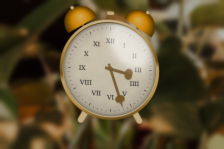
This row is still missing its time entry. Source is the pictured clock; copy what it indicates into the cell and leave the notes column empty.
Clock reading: 3:27
